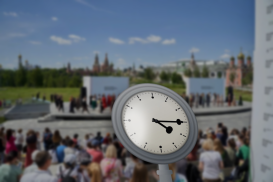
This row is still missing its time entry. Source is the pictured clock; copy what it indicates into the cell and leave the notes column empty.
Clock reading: 4:15
